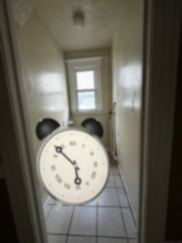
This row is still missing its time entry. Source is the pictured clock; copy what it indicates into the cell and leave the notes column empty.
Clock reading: 5:53
